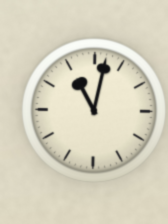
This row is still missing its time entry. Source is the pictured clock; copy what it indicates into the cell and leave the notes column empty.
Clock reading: 11:02
